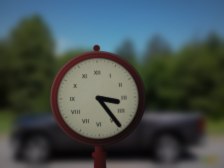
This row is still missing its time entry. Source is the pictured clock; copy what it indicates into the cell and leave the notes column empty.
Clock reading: 3:24
